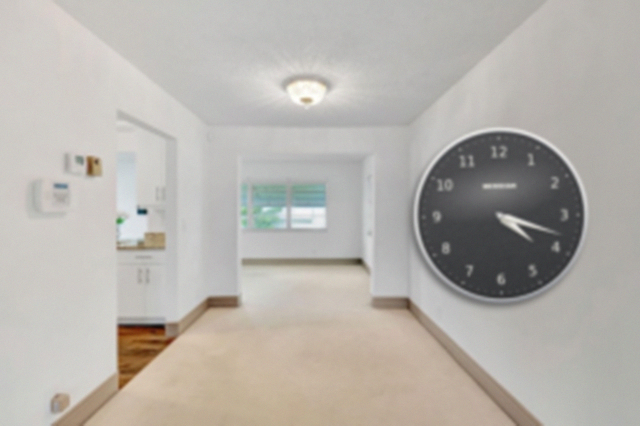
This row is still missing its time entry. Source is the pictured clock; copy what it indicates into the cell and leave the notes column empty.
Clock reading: 4:18
